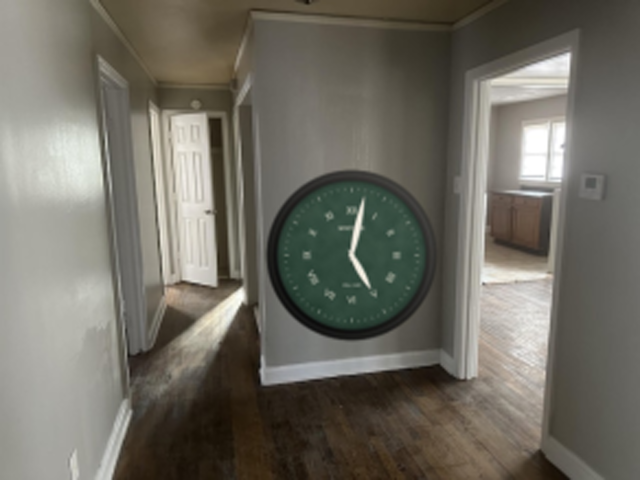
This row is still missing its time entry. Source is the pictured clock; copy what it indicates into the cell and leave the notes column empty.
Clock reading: 5:02
